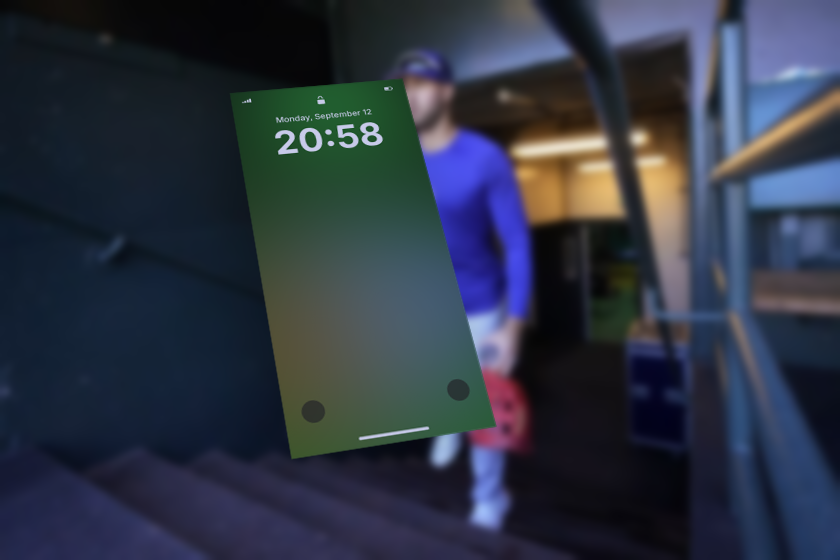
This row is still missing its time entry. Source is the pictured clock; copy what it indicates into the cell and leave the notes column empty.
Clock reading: 20:58
